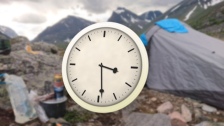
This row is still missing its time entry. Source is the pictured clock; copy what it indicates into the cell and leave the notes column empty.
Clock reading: 3:29
